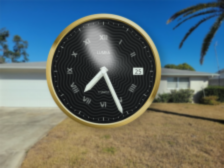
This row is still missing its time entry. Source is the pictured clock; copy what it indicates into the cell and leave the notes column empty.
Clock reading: 7:26
